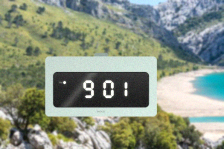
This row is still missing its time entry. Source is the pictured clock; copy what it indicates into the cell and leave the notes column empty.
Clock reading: 9:01
